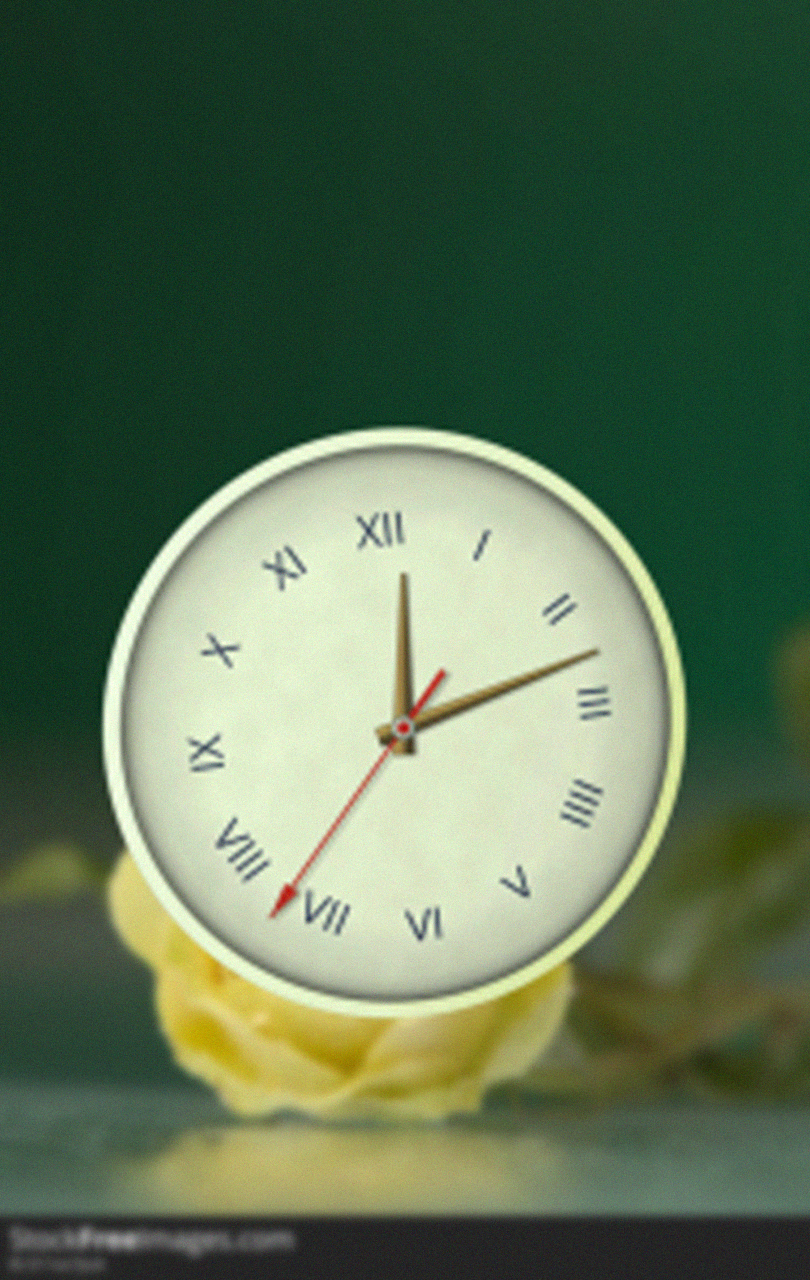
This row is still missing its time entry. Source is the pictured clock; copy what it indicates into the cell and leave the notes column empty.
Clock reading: 12:12:37
